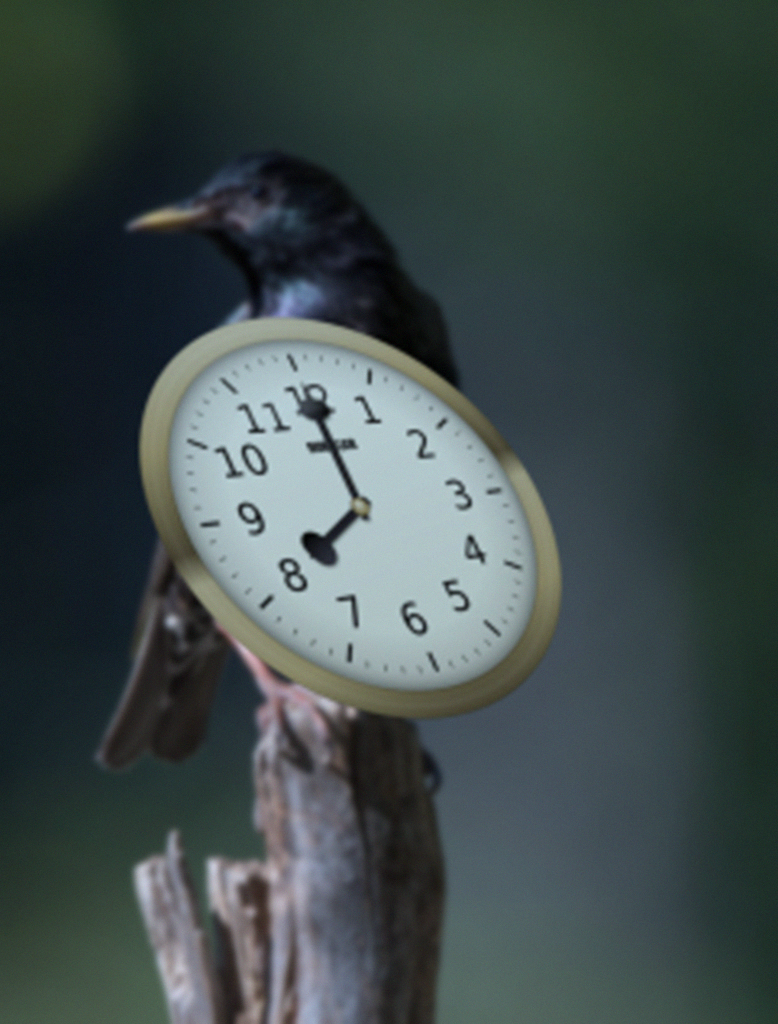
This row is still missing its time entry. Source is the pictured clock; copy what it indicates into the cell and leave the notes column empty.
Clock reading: 8:00
